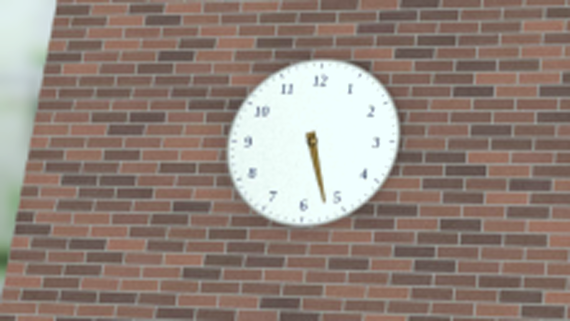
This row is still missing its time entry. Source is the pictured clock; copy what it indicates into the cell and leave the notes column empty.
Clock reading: 5:27
